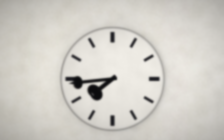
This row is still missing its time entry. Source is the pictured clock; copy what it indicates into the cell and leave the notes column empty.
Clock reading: 7:44
